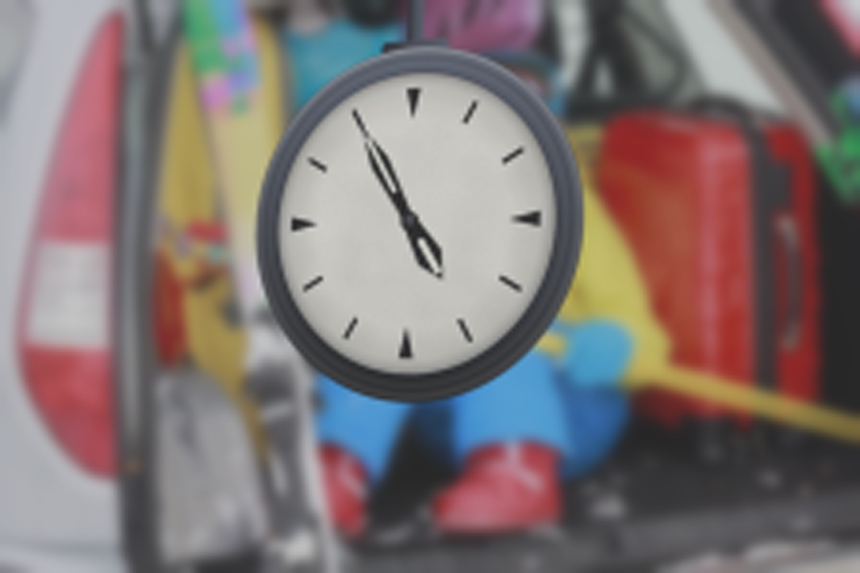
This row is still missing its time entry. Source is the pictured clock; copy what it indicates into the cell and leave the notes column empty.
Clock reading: 4:55
